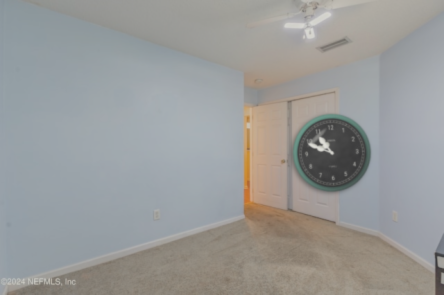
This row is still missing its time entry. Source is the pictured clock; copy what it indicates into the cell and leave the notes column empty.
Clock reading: 10:49
